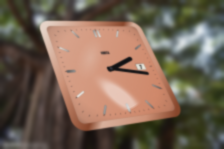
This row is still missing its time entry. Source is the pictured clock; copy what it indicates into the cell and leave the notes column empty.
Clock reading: 2:17
